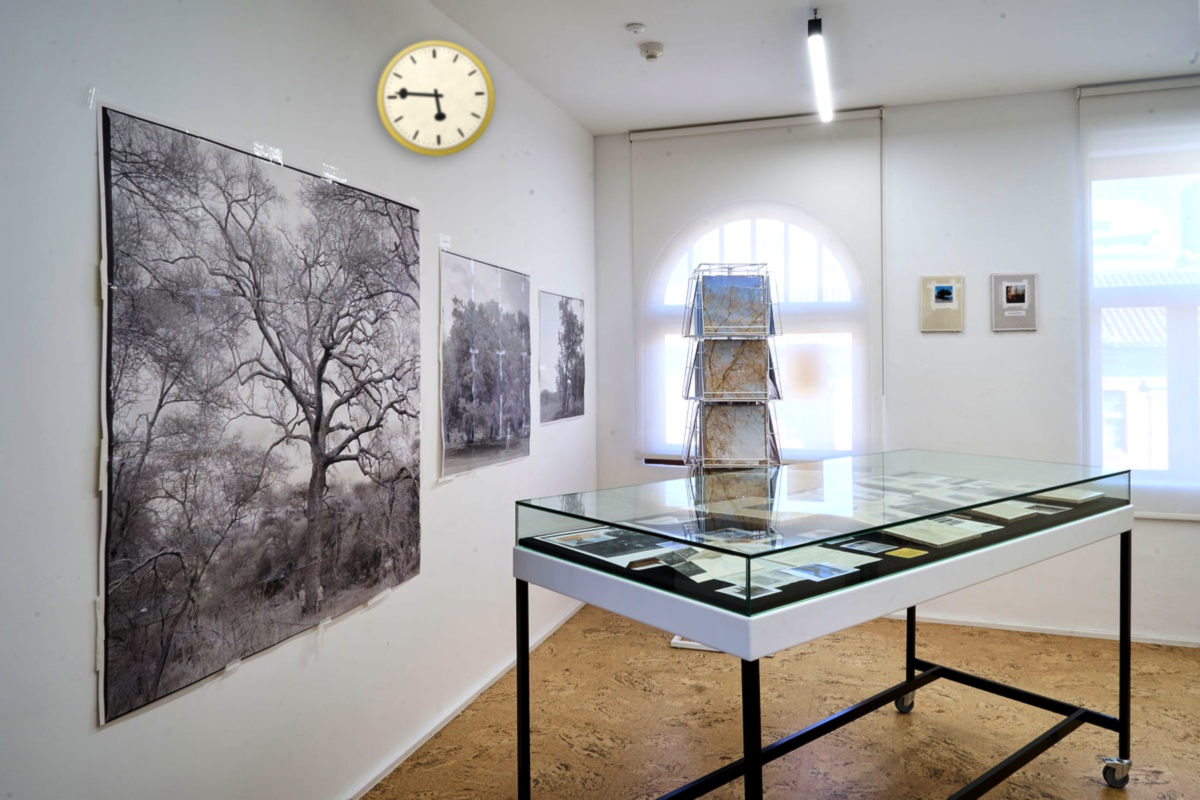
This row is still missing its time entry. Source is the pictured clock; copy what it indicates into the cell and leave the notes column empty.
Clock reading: 5:46
